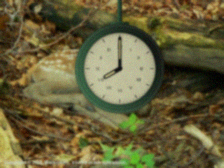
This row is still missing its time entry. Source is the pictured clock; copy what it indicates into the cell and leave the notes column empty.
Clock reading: 8:00
